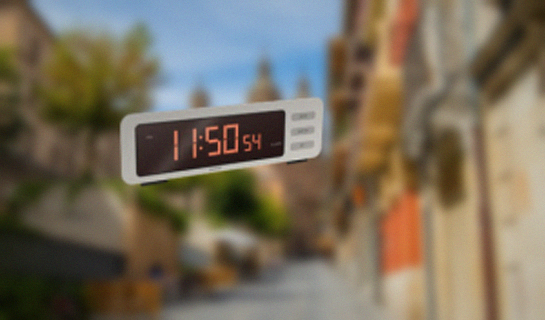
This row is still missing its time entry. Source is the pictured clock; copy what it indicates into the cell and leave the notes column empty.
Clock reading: 11:50:54
